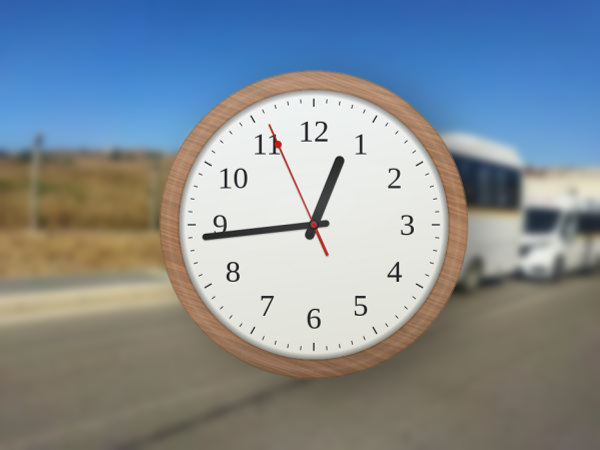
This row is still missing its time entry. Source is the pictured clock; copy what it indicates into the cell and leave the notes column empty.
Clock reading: 12:43:56
